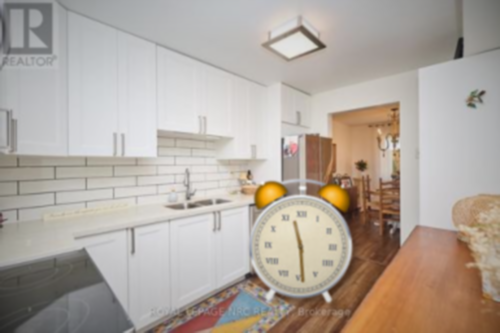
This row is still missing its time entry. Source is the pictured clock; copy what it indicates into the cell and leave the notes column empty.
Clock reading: 11:29
